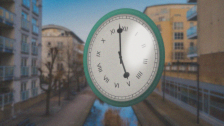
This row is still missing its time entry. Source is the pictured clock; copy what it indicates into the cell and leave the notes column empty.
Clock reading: 4:58
